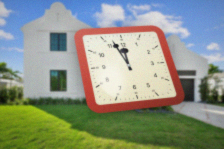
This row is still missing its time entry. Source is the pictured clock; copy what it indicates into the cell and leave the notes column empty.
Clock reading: 11:57
